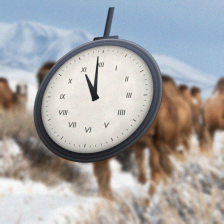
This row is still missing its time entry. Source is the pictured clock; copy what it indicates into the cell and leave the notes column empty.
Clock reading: 10:59
